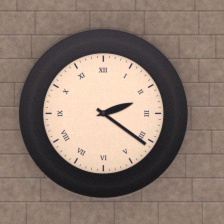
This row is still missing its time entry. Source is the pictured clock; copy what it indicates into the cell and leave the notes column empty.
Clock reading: 2:21
